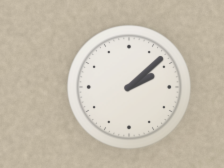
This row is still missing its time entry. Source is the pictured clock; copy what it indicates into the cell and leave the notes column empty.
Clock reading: 2:08
